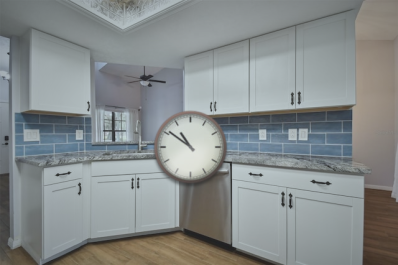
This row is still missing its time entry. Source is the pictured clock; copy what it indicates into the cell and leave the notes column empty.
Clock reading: 10:51
